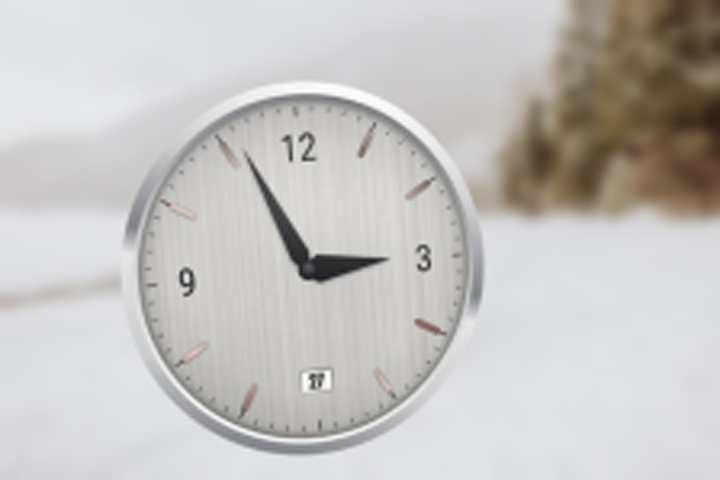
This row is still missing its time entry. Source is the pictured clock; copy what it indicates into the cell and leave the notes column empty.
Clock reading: 2:56
